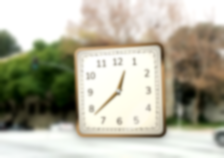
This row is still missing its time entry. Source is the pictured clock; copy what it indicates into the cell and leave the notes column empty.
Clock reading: 12:38
